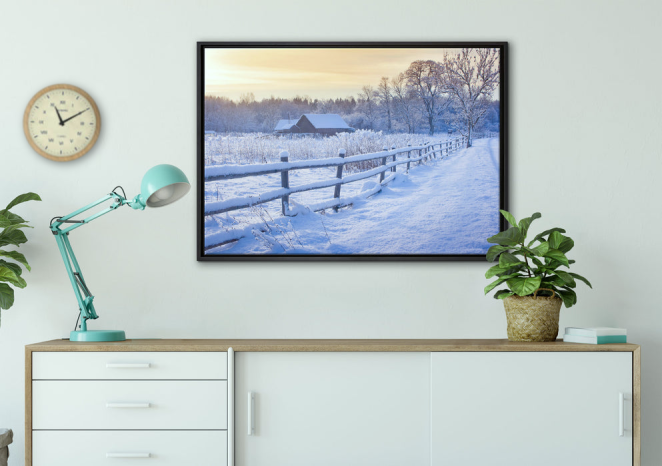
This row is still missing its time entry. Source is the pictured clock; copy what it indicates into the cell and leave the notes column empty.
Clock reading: 11:10
